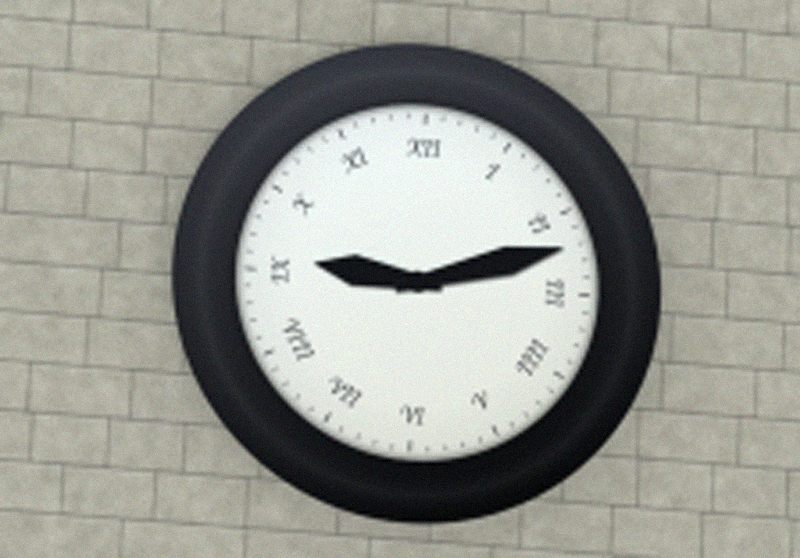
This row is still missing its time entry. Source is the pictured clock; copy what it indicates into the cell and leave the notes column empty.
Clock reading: 9:12
